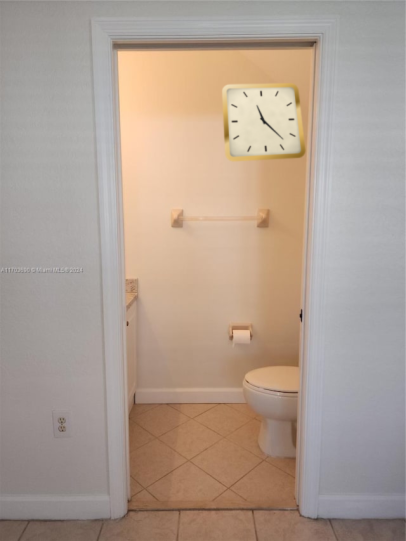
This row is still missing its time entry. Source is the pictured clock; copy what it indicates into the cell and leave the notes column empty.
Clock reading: 11:23
